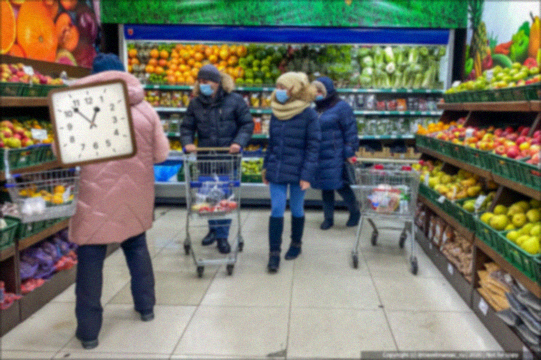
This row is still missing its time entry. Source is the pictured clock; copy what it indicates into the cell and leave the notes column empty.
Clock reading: 12:53
